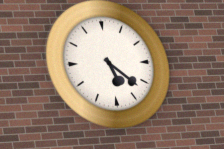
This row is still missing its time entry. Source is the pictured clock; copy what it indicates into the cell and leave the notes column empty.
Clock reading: 5:22
